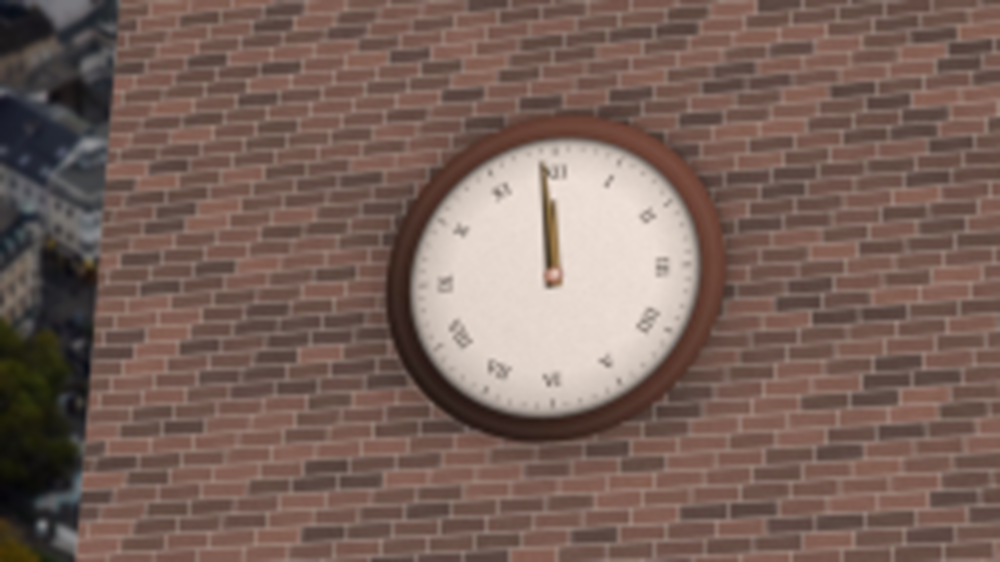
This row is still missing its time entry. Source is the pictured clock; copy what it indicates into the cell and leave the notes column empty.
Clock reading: 11:59
